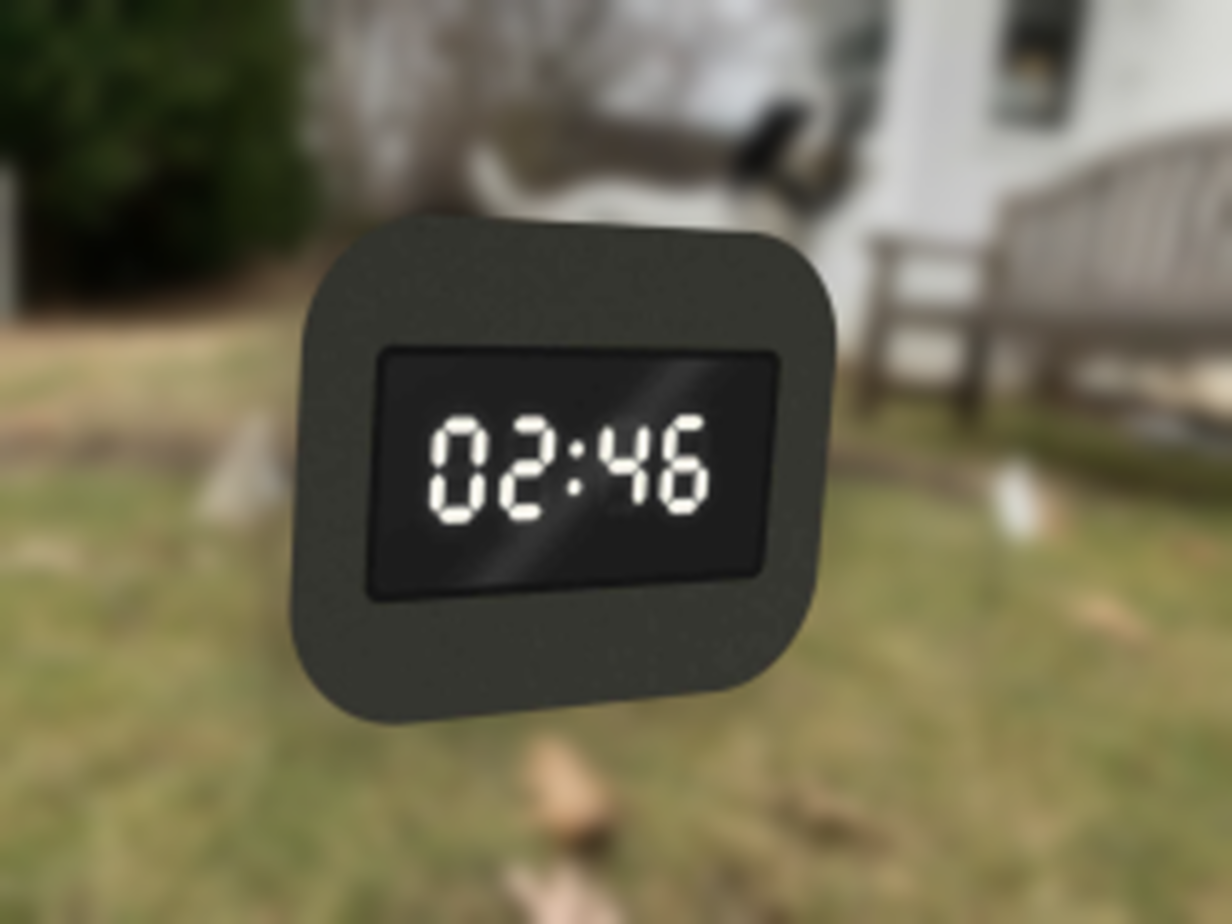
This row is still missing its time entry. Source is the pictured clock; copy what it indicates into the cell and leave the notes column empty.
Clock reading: 2:46
